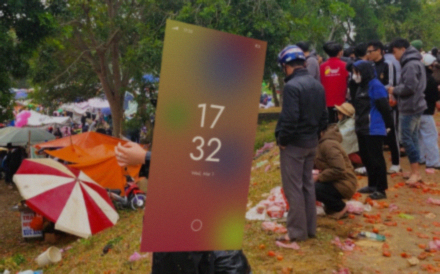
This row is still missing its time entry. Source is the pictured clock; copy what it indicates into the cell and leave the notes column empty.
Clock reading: 17:32
